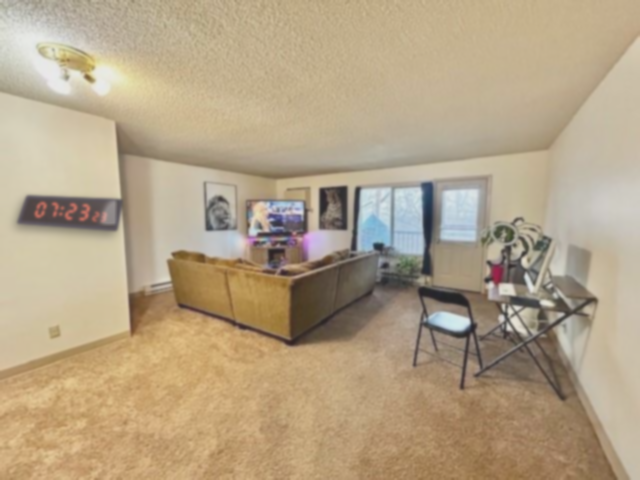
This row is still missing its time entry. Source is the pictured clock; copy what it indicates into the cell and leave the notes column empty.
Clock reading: 7:23
